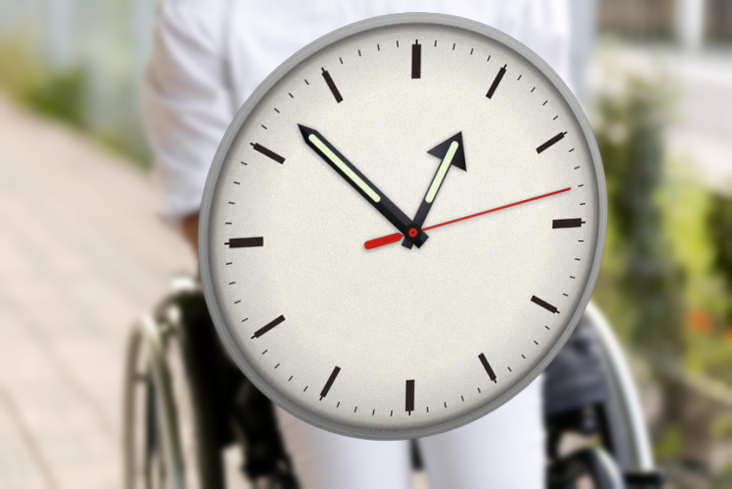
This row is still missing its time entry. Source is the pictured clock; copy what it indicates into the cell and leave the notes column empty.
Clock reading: 12:52:13
